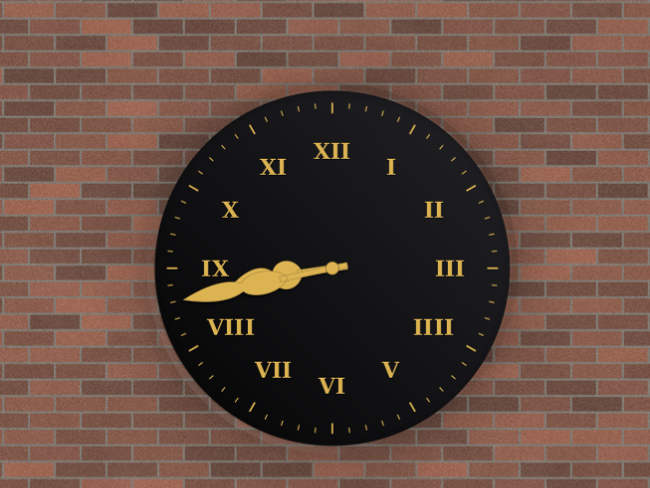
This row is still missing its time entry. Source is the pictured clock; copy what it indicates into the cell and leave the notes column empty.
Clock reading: 8:43
